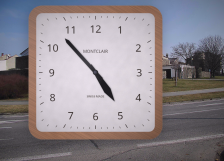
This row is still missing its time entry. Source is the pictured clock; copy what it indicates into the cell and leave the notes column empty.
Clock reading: 4:53
